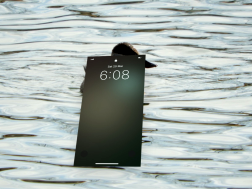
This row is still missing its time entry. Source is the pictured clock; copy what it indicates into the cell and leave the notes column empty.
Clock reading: 6:08
